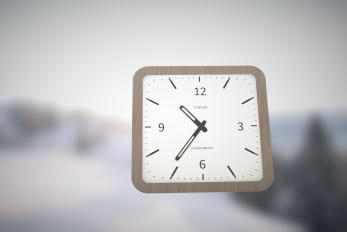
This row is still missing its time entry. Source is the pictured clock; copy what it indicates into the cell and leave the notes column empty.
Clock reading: 10:36
